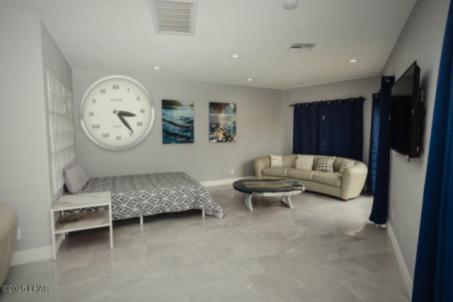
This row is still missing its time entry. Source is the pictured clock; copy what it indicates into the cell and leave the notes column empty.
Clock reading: 3:24
